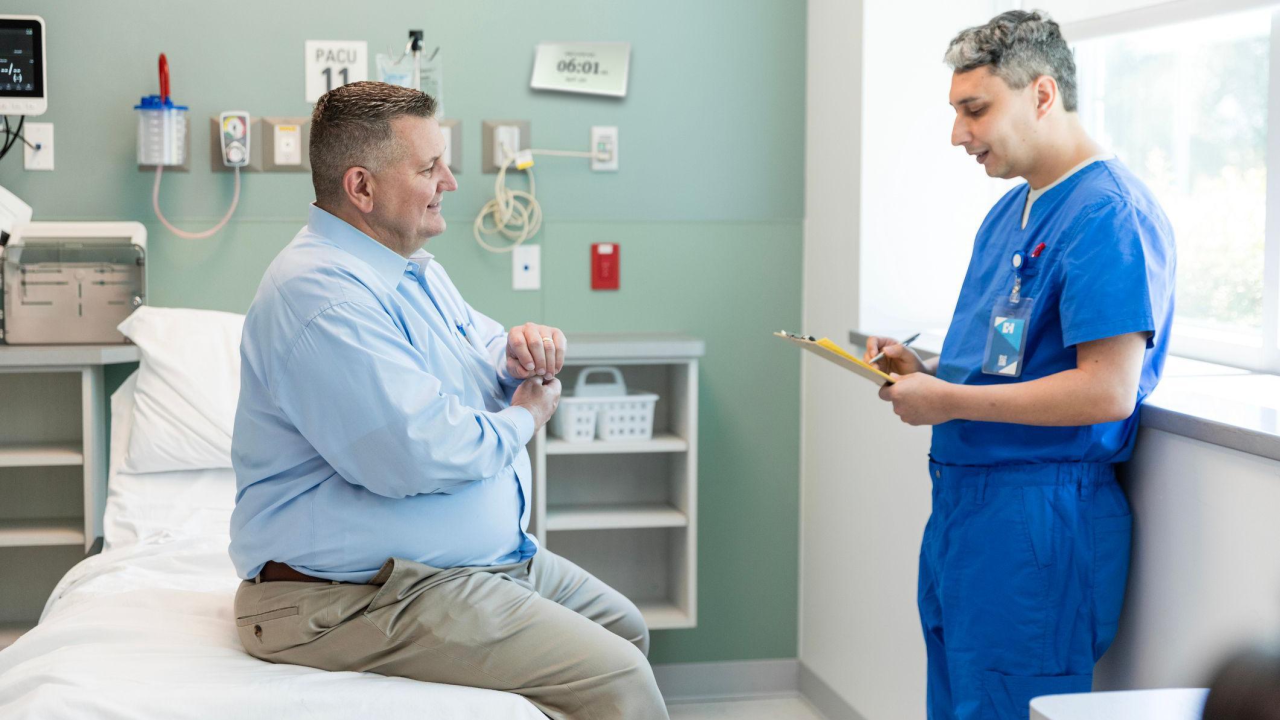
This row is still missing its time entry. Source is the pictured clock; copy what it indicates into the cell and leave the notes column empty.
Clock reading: 6:01
